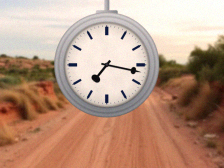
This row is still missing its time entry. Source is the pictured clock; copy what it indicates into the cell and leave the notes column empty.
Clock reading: 7:17
